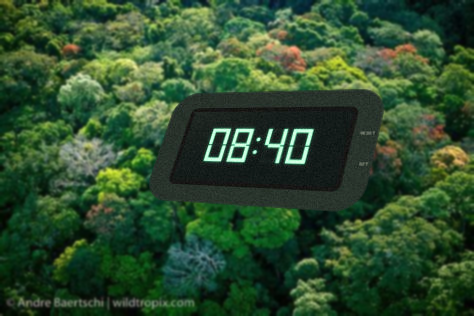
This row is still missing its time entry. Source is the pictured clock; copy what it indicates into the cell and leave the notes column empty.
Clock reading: 8:40
